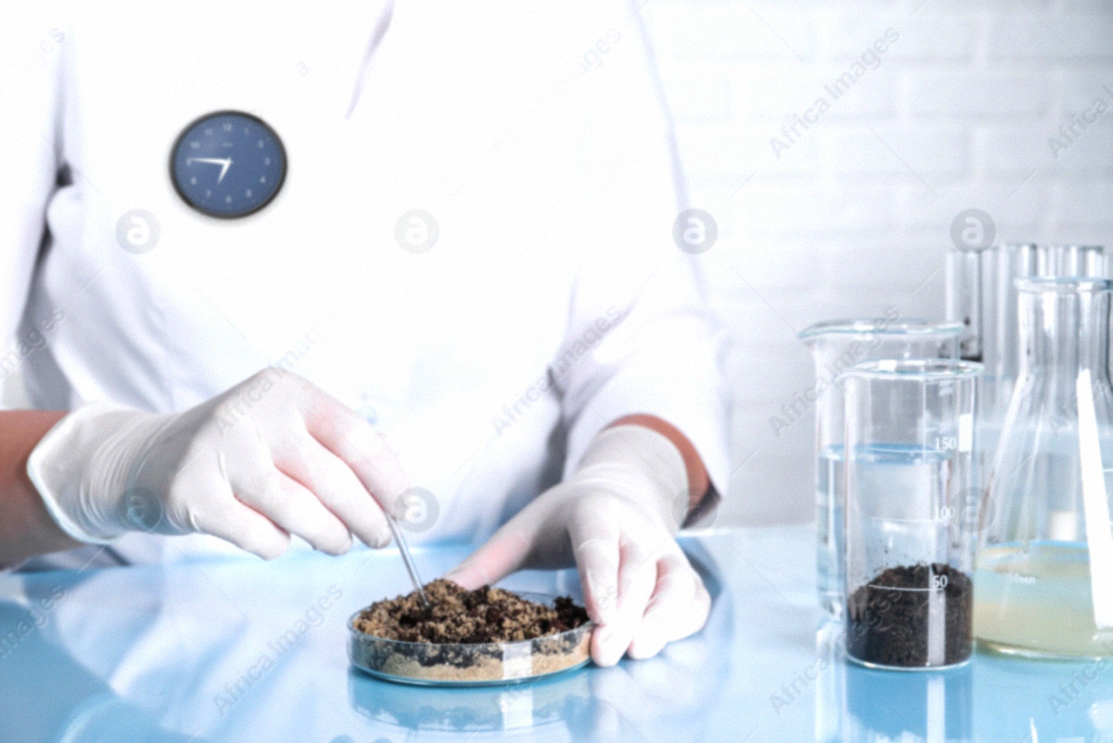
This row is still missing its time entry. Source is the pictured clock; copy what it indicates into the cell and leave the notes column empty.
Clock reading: 6:46
